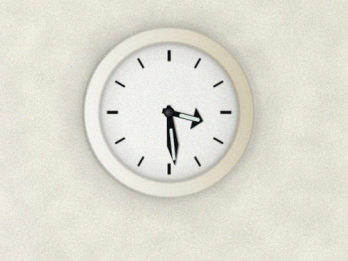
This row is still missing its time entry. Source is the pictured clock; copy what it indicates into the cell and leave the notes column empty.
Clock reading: 3:29
